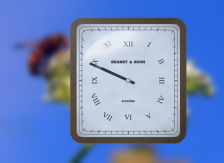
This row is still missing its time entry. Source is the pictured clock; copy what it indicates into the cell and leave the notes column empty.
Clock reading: 9:49
